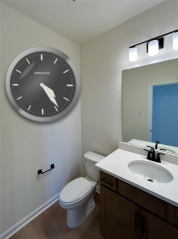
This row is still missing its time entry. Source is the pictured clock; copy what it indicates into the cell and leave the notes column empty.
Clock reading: 4:24
